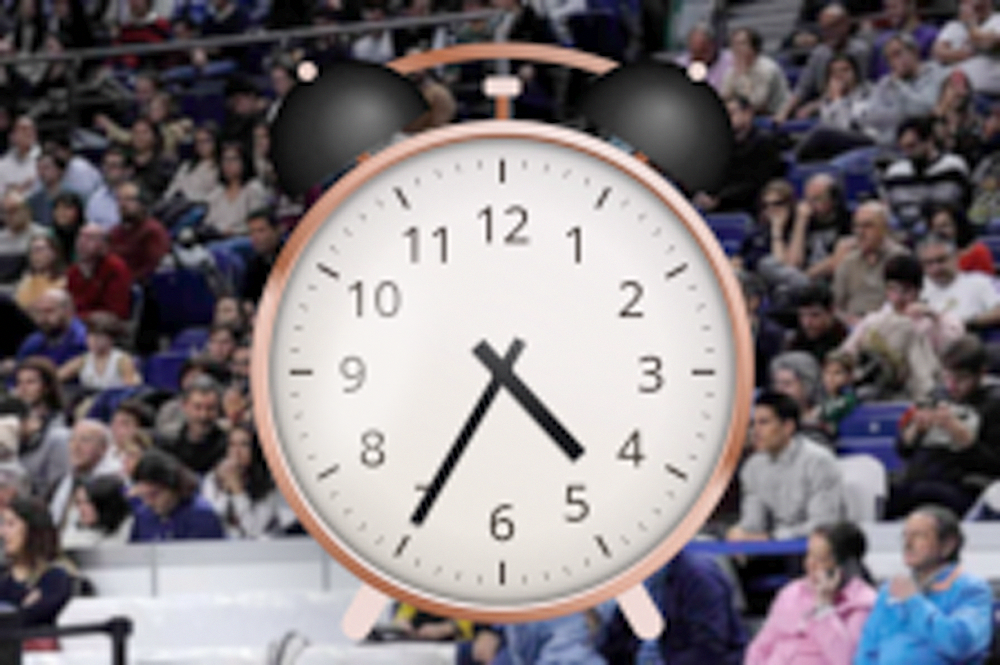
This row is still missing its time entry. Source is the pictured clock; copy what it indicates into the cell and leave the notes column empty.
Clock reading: 4:35
